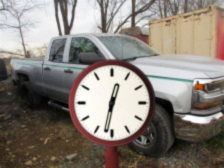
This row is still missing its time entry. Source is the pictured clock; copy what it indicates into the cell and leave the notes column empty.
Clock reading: 12:32
